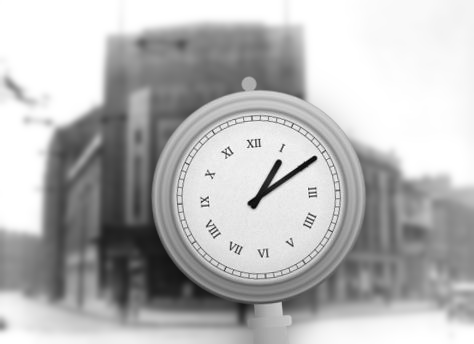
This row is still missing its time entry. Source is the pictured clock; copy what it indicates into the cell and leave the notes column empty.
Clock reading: 1:10
